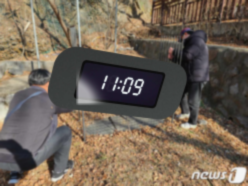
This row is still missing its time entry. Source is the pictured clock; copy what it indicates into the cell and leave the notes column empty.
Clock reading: 11:09
